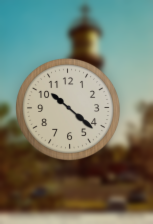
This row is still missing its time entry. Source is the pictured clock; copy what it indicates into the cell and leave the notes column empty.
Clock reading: 10:22
